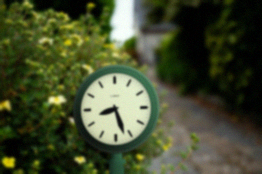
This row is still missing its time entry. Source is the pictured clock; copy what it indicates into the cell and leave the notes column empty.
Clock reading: 8:27
